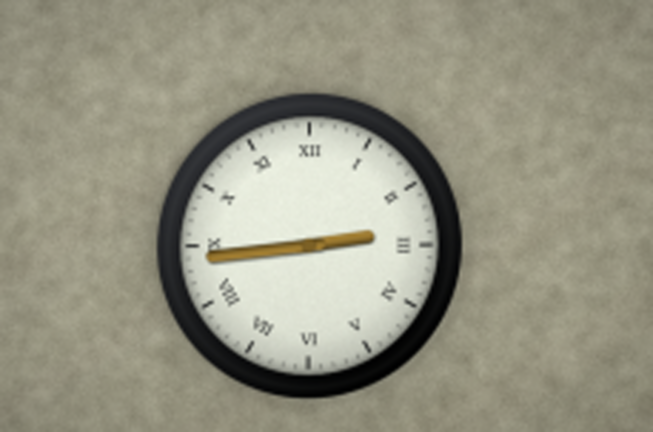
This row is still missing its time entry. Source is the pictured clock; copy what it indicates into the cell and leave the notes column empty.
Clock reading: 2:44
